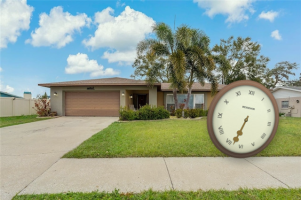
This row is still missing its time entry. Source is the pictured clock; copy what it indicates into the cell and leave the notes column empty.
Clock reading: 6:33
